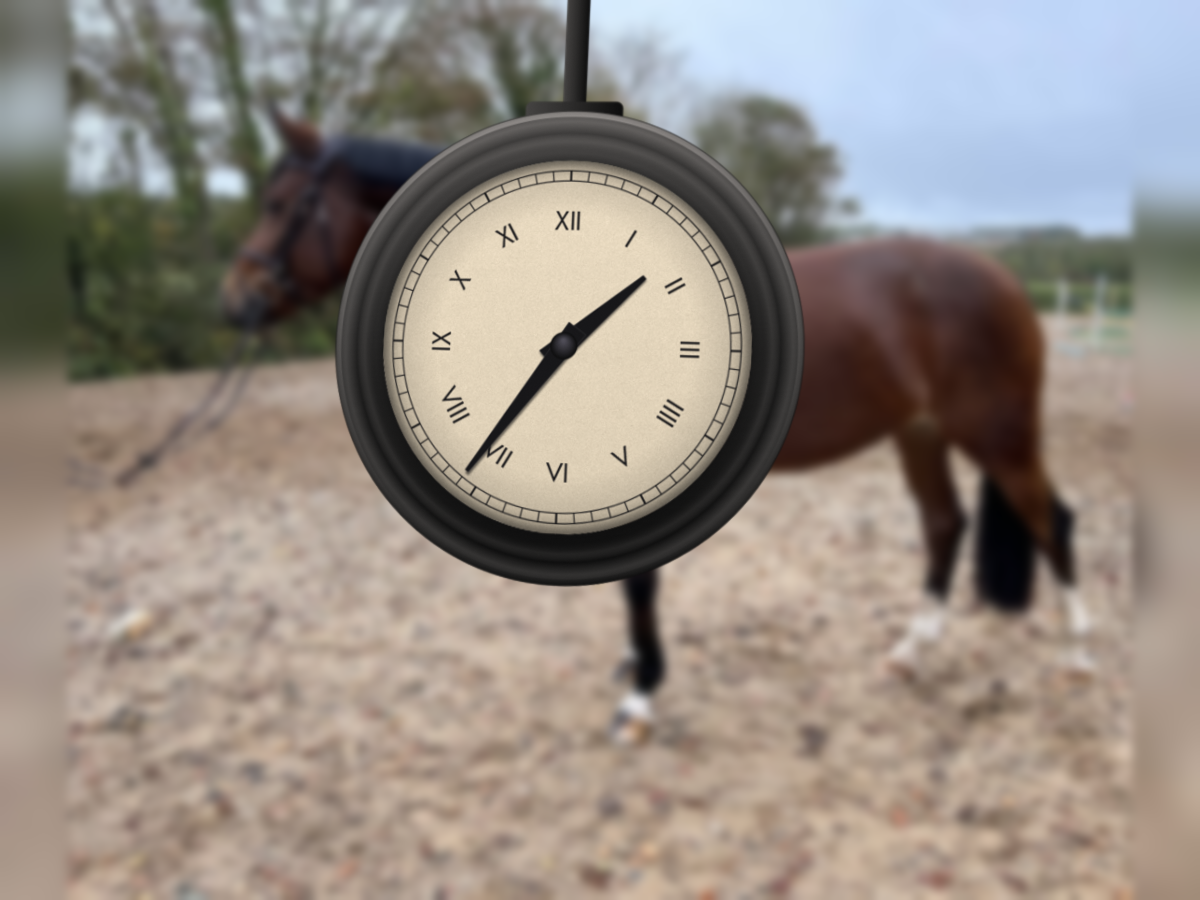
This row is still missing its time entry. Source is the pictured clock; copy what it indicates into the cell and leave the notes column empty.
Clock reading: 1:36
